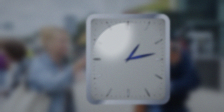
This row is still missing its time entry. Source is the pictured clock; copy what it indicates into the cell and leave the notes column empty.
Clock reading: 1:13
